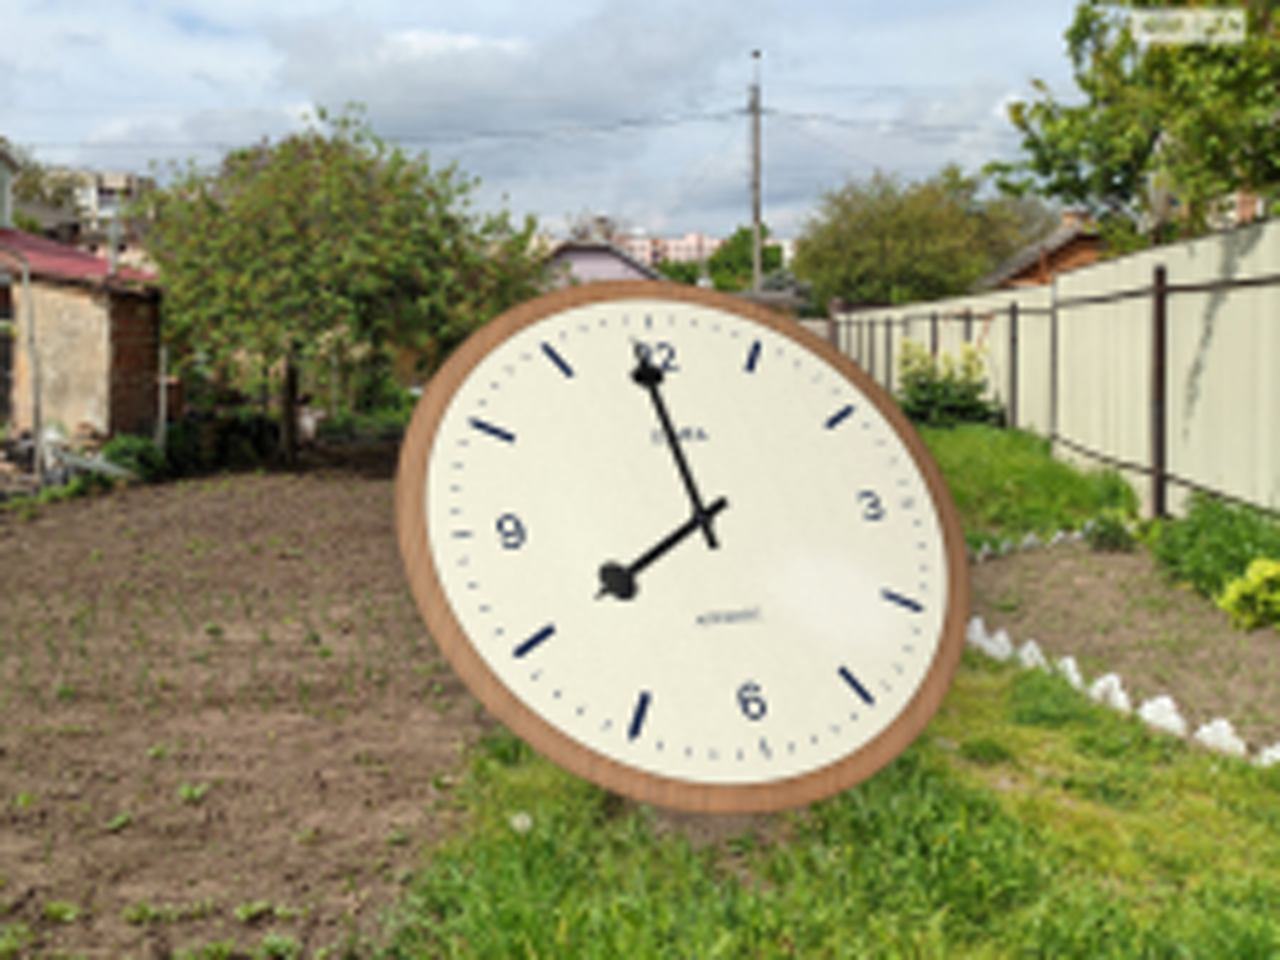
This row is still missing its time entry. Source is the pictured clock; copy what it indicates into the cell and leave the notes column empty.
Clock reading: 7:59
